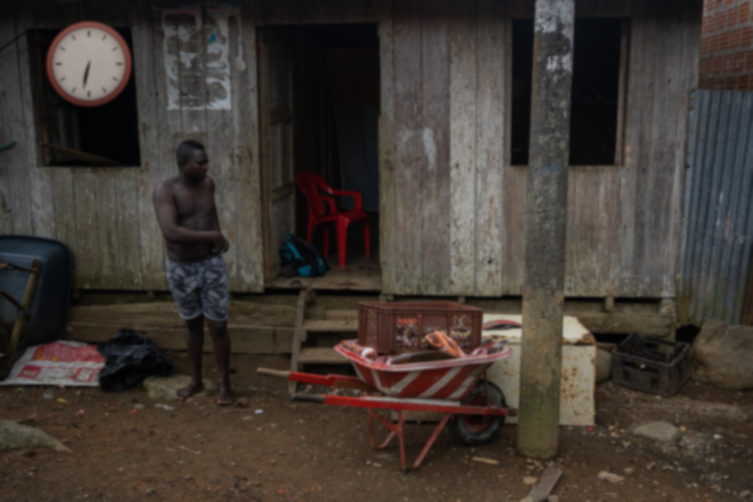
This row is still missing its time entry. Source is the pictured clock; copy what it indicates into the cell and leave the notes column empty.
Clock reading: 6:32
